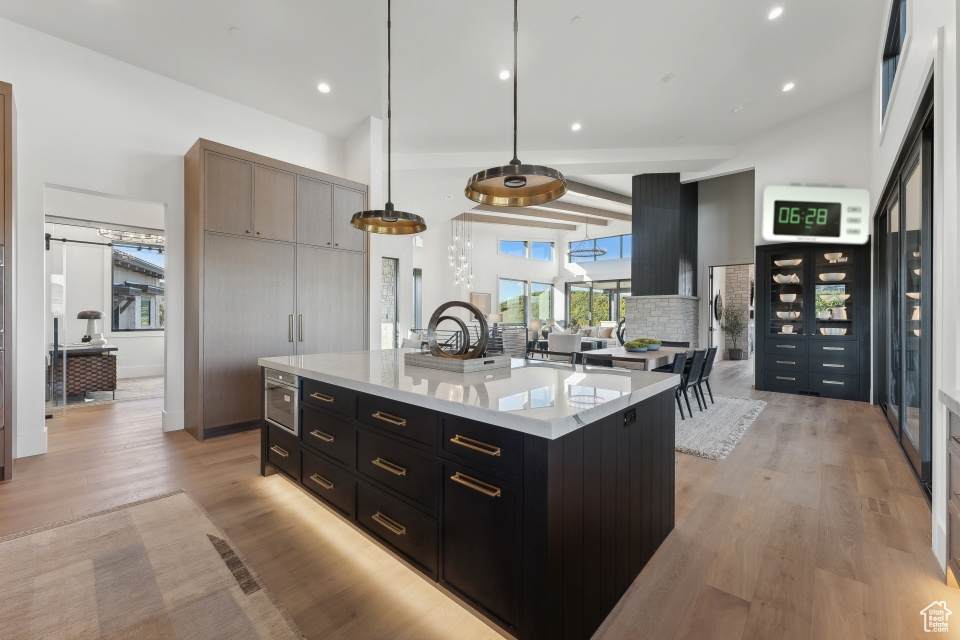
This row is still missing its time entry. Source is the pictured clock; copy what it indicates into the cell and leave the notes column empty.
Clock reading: 6:28
